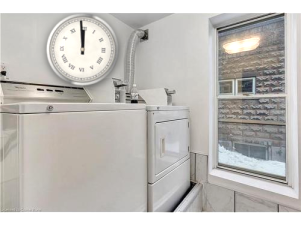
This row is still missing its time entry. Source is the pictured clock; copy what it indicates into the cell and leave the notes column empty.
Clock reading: 11:59
